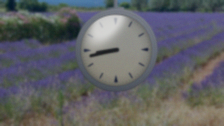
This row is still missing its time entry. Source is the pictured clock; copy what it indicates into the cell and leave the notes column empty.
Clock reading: 8:43
